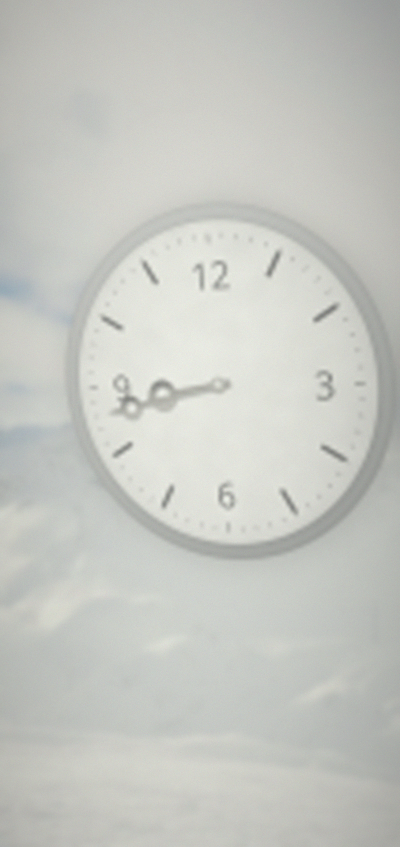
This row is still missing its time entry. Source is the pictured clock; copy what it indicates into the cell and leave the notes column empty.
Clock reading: 8:43
